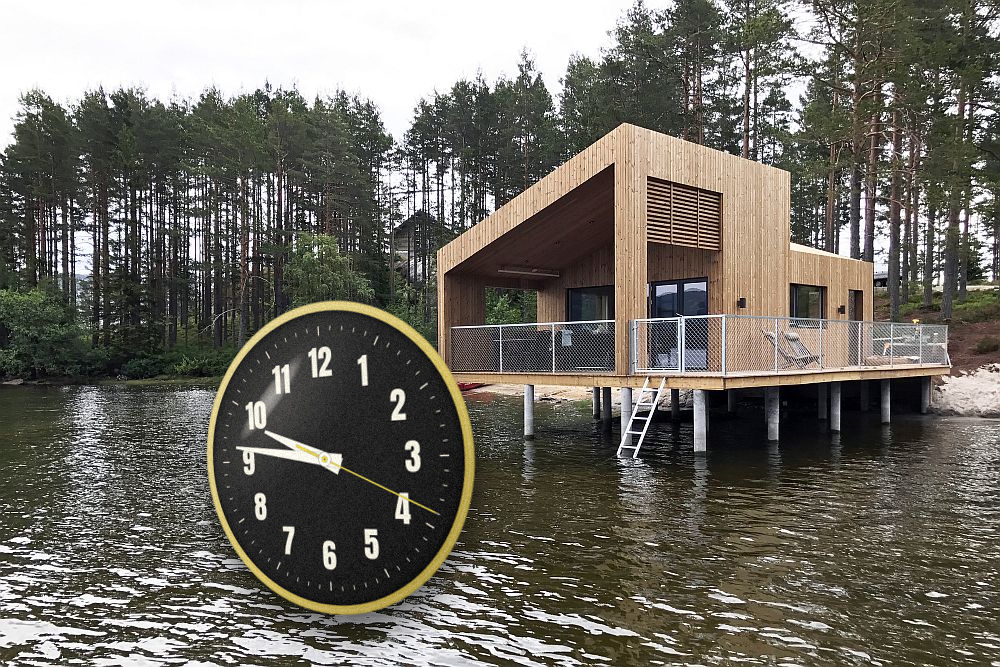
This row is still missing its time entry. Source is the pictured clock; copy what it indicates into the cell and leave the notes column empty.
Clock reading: 9:46:19
